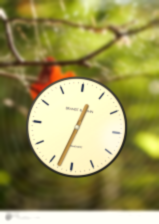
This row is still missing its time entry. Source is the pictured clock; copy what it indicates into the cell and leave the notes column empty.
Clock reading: 12:33
